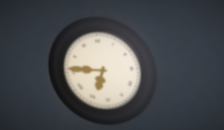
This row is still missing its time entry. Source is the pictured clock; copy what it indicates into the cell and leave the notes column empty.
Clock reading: 6:46
